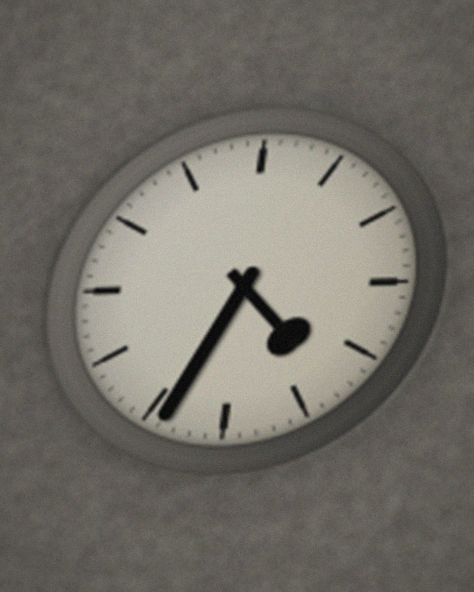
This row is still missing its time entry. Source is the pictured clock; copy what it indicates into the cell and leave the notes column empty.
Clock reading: 4:34
